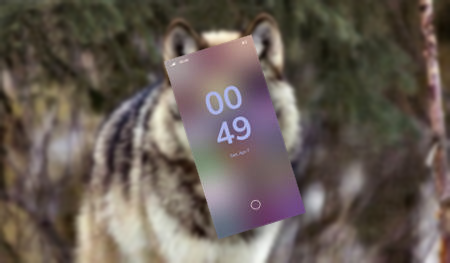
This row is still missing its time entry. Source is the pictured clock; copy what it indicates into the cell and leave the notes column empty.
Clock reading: 0:49
